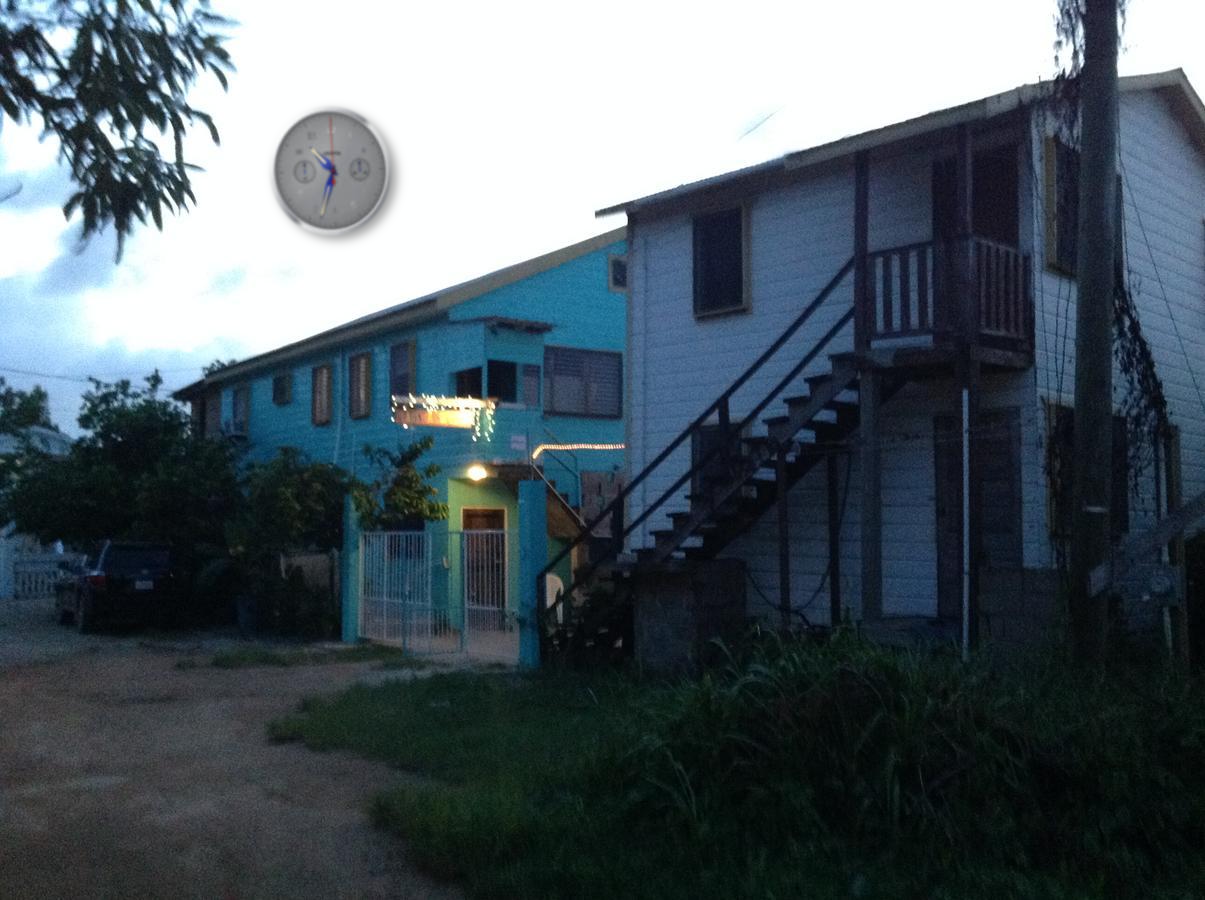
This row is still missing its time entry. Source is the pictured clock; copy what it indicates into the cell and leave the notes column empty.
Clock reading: 10:33
